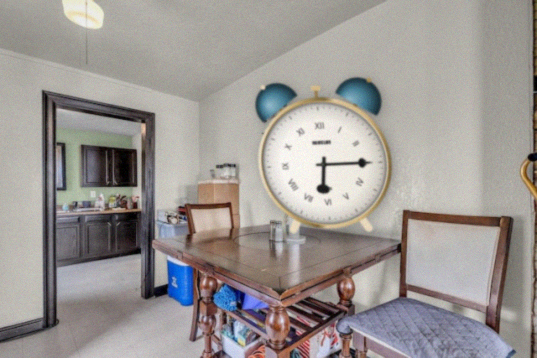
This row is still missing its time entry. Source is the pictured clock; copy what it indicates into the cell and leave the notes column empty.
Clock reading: 6:15
